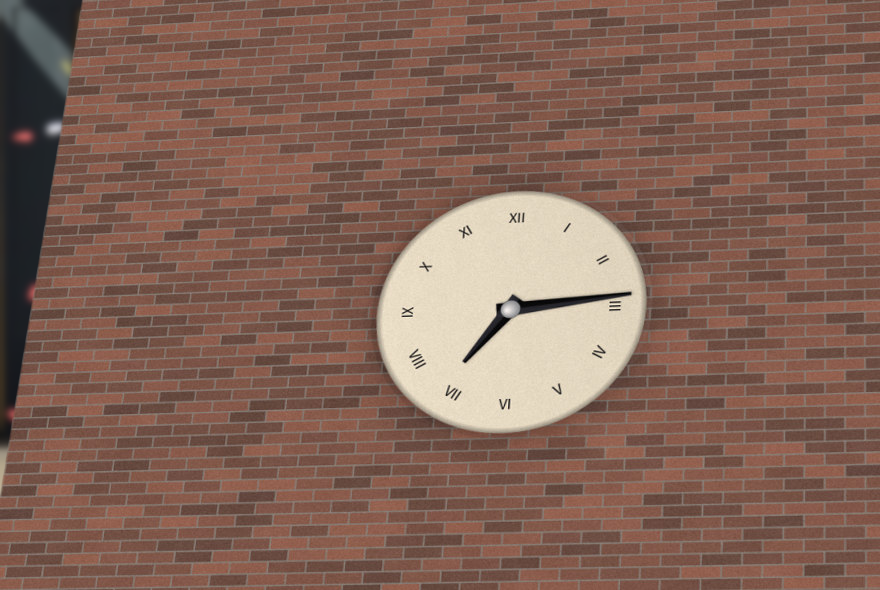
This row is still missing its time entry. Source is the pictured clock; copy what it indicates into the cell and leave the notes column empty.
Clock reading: 7:14
